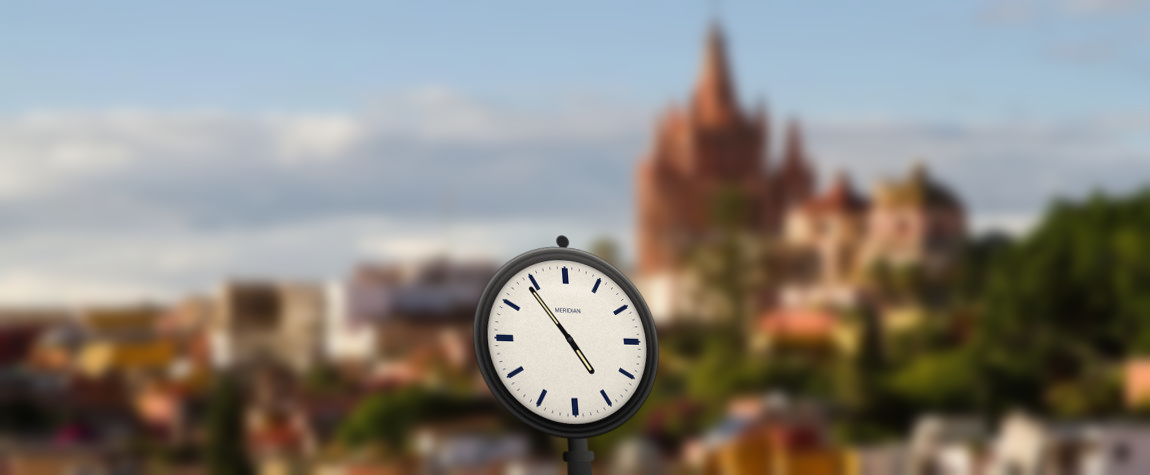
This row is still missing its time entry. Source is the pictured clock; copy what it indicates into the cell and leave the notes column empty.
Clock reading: 4:54
